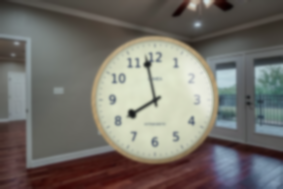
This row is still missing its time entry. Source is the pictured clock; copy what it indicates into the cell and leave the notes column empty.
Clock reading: 7:58
